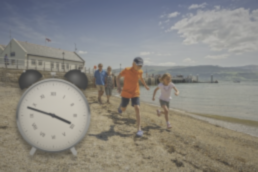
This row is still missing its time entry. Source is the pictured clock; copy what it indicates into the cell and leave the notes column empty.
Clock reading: 3:48
